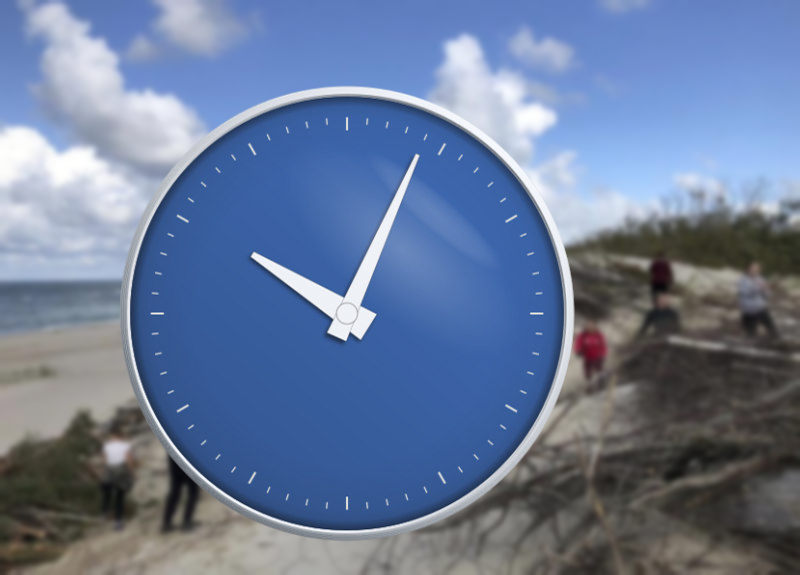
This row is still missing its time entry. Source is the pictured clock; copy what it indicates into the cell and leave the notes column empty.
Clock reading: 10:04
